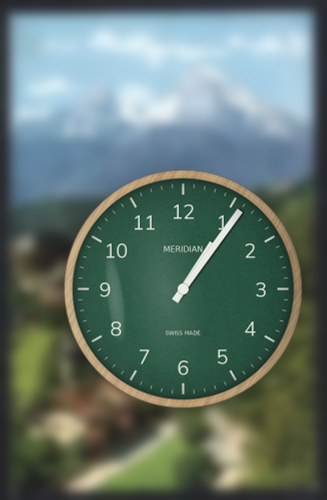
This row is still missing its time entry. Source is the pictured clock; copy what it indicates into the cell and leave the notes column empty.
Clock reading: 1:06
